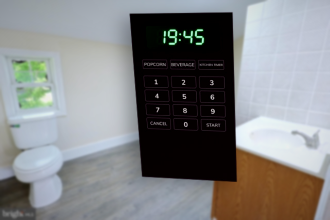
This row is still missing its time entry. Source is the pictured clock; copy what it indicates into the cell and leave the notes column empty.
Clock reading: 19:45
